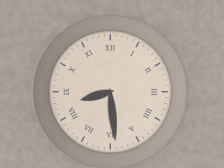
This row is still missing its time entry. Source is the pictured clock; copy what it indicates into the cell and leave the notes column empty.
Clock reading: 8:29
